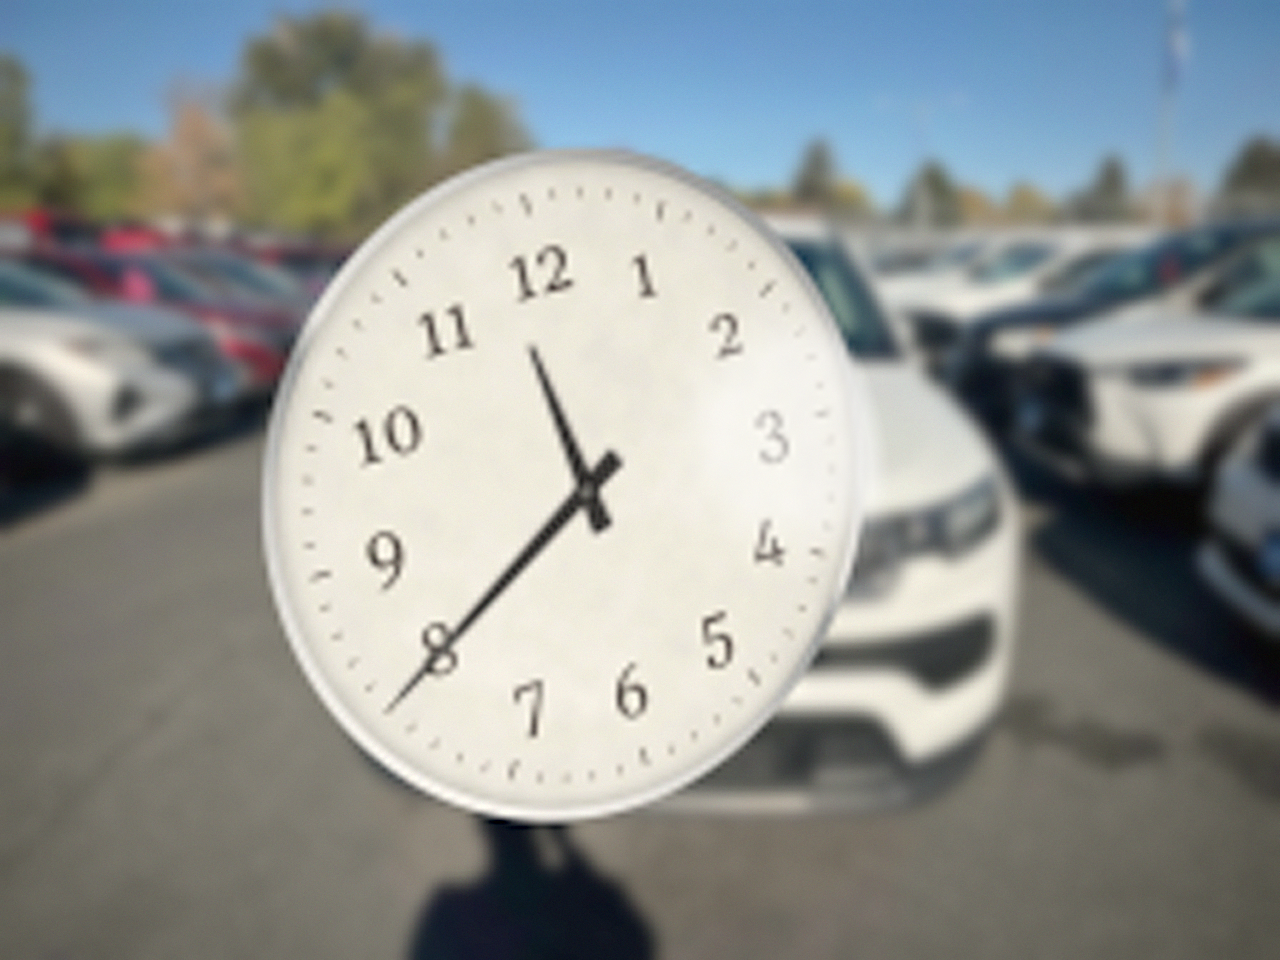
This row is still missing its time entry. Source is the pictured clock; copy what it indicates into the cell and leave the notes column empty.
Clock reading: 11:40
